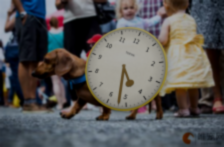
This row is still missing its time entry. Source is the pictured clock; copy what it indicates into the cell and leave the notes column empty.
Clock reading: 4:27
